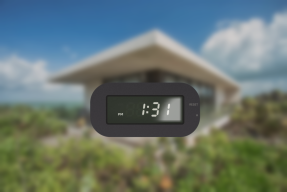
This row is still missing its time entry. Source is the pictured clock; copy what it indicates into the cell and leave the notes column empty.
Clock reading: 1:31
